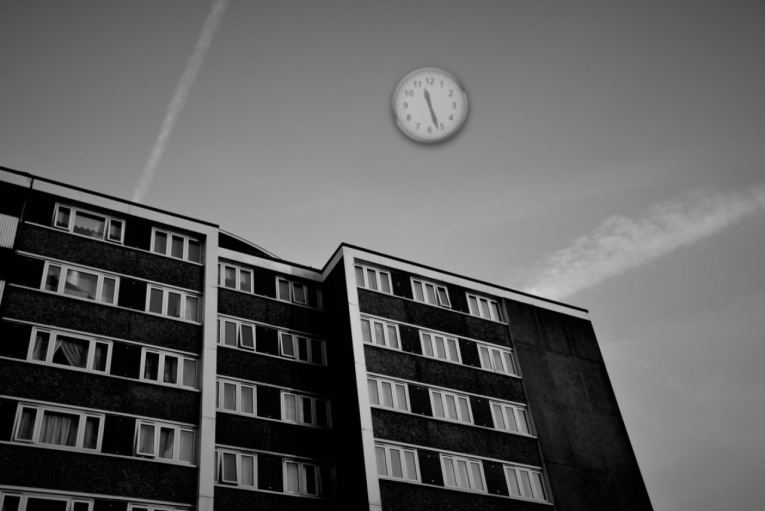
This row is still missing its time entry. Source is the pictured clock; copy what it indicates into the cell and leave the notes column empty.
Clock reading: 11:27
